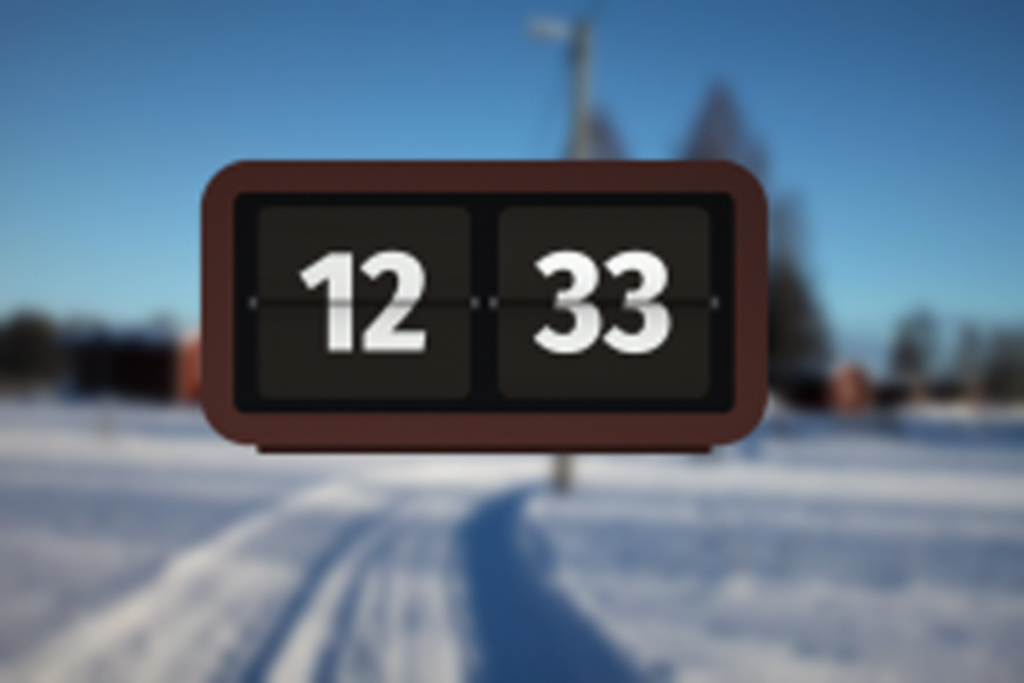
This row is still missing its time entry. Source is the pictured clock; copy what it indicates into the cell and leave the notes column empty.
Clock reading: 12:33
